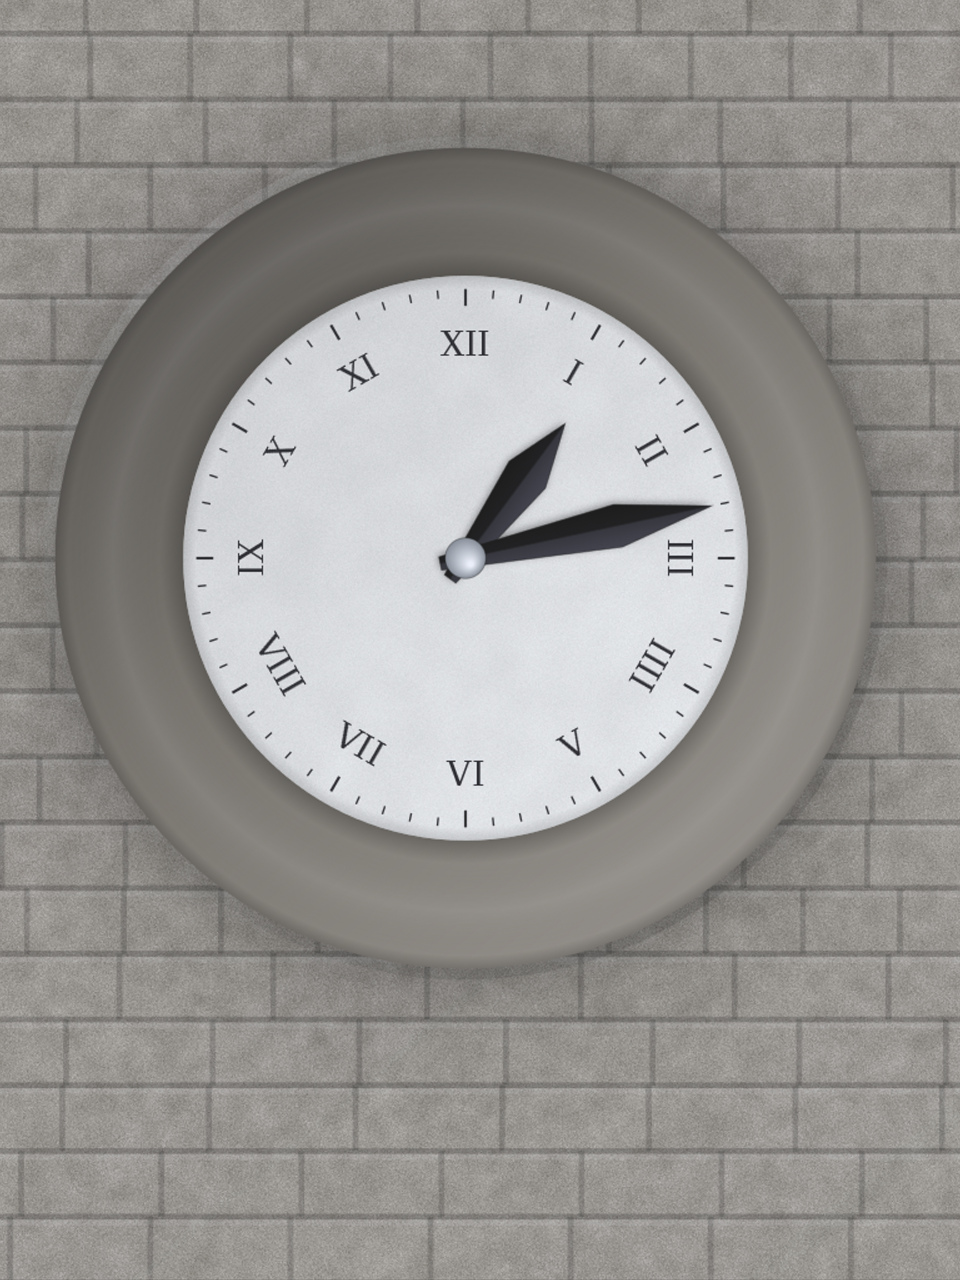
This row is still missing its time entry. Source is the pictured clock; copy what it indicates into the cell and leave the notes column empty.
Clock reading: 1:13
